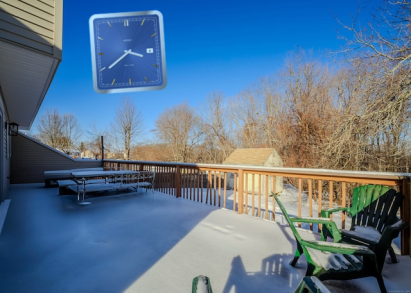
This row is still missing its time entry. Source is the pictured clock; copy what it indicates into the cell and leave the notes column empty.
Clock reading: 3:39
